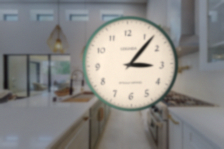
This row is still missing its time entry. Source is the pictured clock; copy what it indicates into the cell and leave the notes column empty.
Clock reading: 3:07
